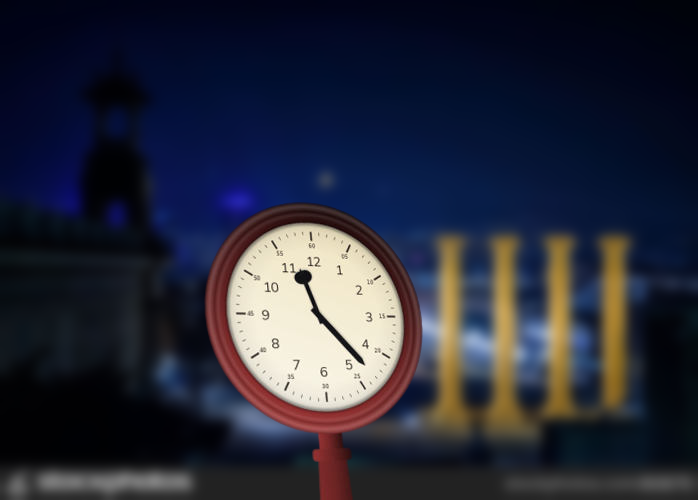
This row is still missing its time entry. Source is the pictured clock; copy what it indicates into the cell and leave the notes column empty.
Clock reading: 11:23
